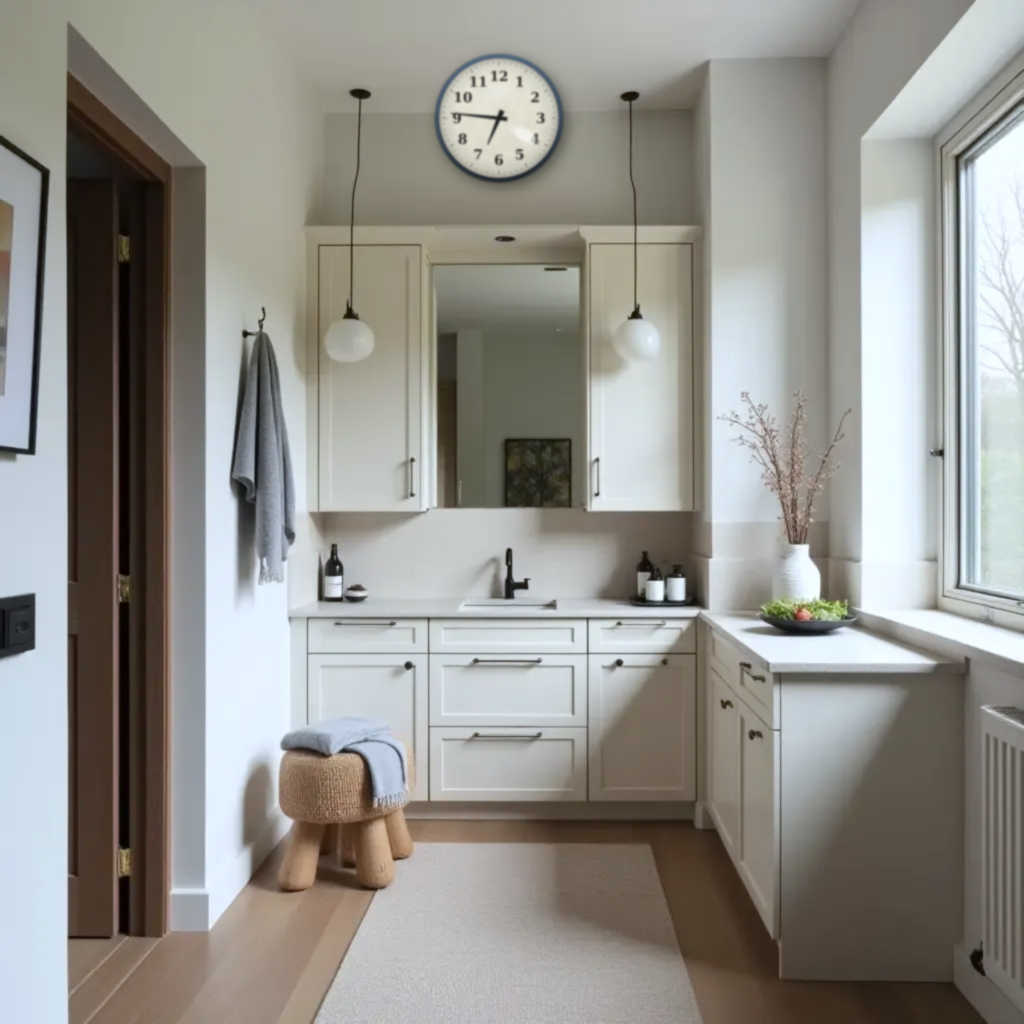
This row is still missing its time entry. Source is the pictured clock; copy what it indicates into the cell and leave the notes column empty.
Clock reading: 6:46
